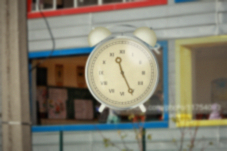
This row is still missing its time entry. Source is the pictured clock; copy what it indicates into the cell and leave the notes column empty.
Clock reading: 11:26
